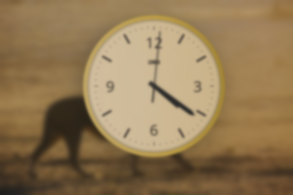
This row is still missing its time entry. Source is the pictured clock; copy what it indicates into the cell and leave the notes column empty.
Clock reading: 4:21:01
